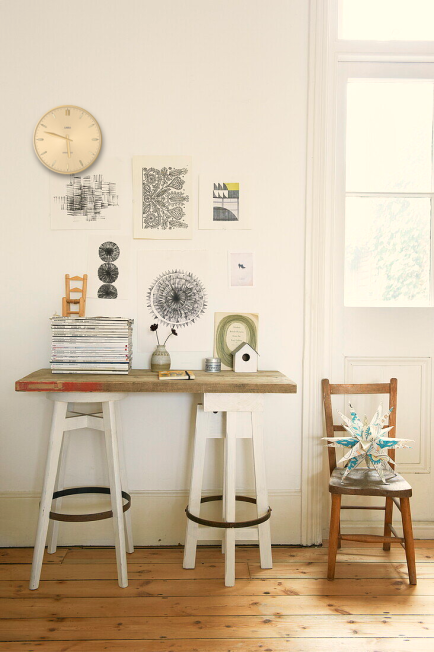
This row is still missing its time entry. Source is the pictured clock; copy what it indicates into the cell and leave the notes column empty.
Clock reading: 5:48
